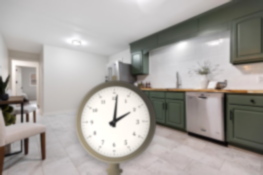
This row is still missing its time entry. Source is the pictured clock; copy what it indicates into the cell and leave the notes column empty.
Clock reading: 2:01
